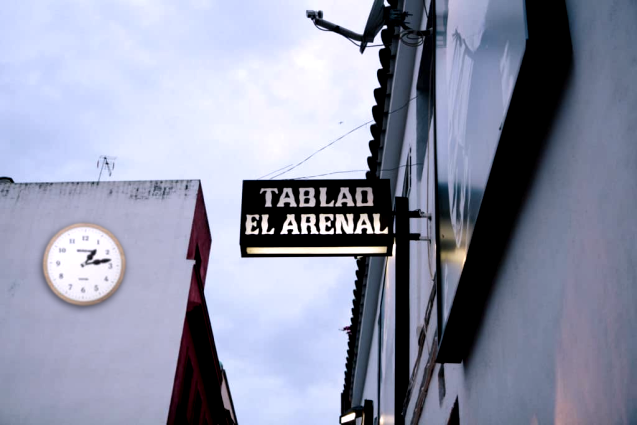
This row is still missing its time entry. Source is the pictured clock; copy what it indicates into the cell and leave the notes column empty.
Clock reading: 1:13
